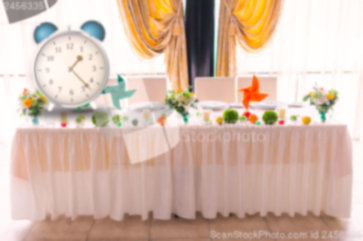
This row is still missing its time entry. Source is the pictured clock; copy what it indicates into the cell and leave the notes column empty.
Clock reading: 1:23
